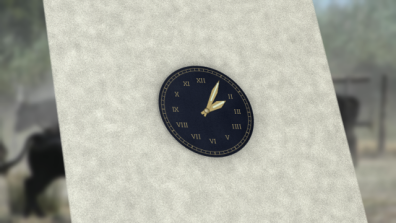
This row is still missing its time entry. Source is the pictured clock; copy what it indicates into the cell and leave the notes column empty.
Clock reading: 2:05
